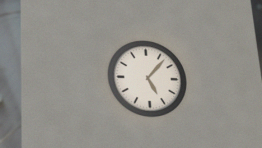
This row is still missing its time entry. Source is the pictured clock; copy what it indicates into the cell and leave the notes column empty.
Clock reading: 5:07
